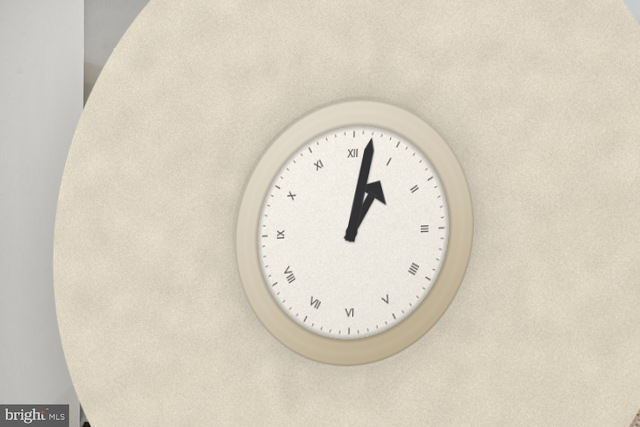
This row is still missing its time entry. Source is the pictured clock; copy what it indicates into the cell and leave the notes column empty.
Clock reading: 1:02
